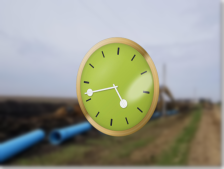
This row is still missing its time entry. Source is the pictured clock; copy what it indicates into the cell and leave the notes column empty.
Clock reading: 4:42
